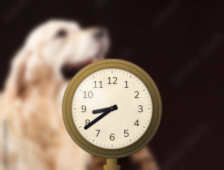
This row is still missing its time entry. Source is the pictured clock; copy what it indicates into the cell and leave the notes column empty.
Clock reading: 8:39
